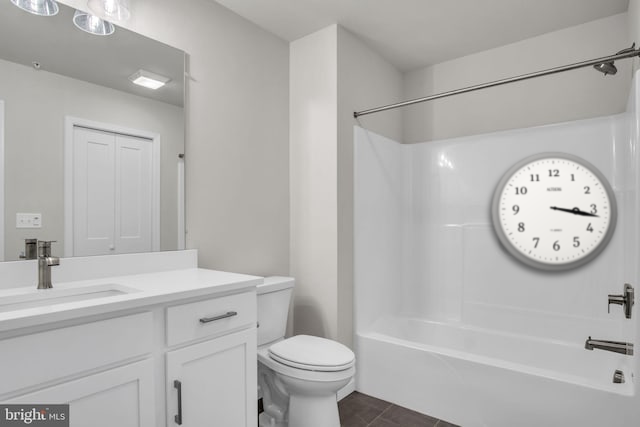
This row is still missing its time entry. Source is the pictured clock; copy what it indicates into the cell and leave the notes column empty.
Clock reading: 3:17
